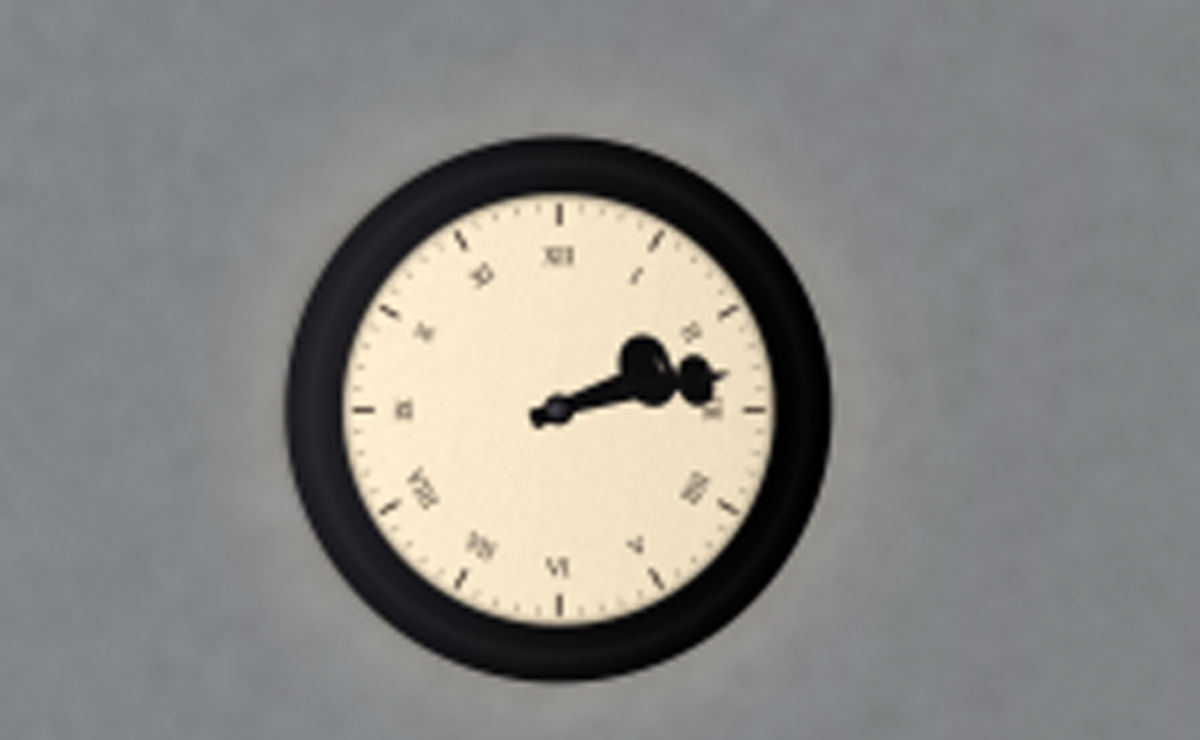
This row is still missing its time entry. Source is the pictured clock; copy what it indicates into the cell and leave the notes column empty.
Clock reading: 2:13
